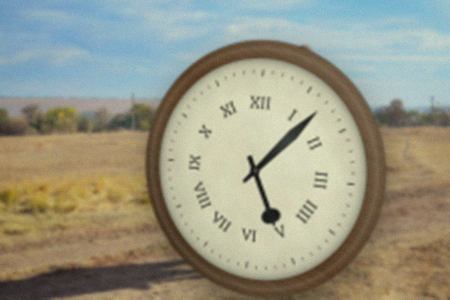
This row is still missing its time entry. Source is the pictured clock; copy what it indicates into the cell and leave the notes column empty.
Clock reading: 5:07
